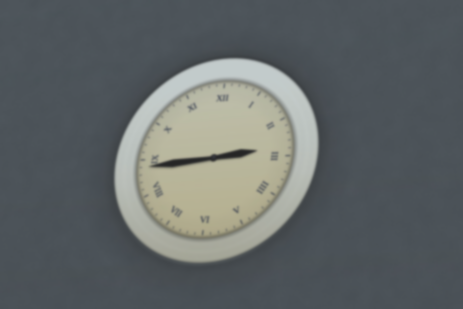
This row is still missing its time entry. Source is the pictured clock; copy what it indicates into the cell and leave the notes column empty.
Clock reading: 2:44
